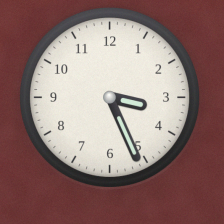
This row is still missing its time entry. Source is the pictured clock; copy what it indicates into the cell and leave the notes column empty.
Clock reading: 3:26
